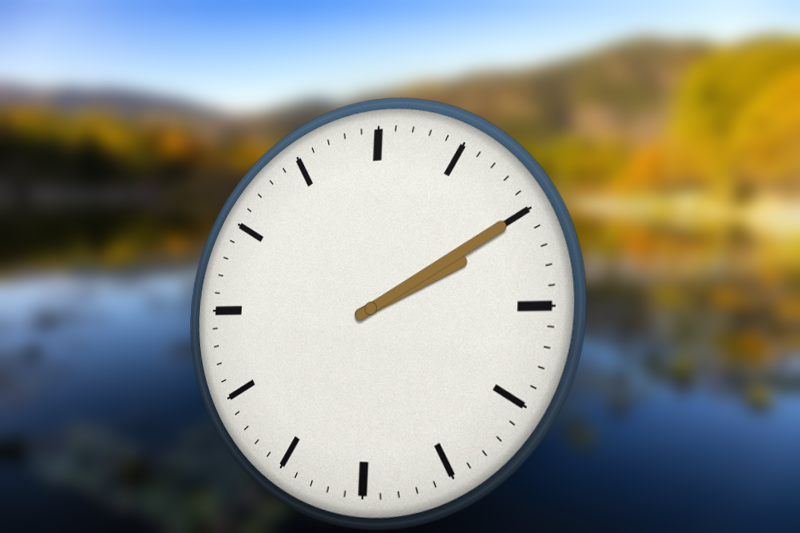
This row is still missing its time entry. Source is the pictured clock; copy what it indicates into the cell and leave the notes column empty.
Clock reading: 2:10
